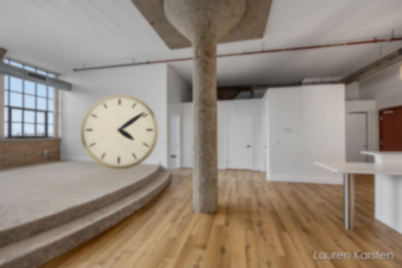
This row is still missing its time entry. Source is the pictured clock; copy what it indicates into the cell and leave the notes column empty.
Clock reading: 4:09
